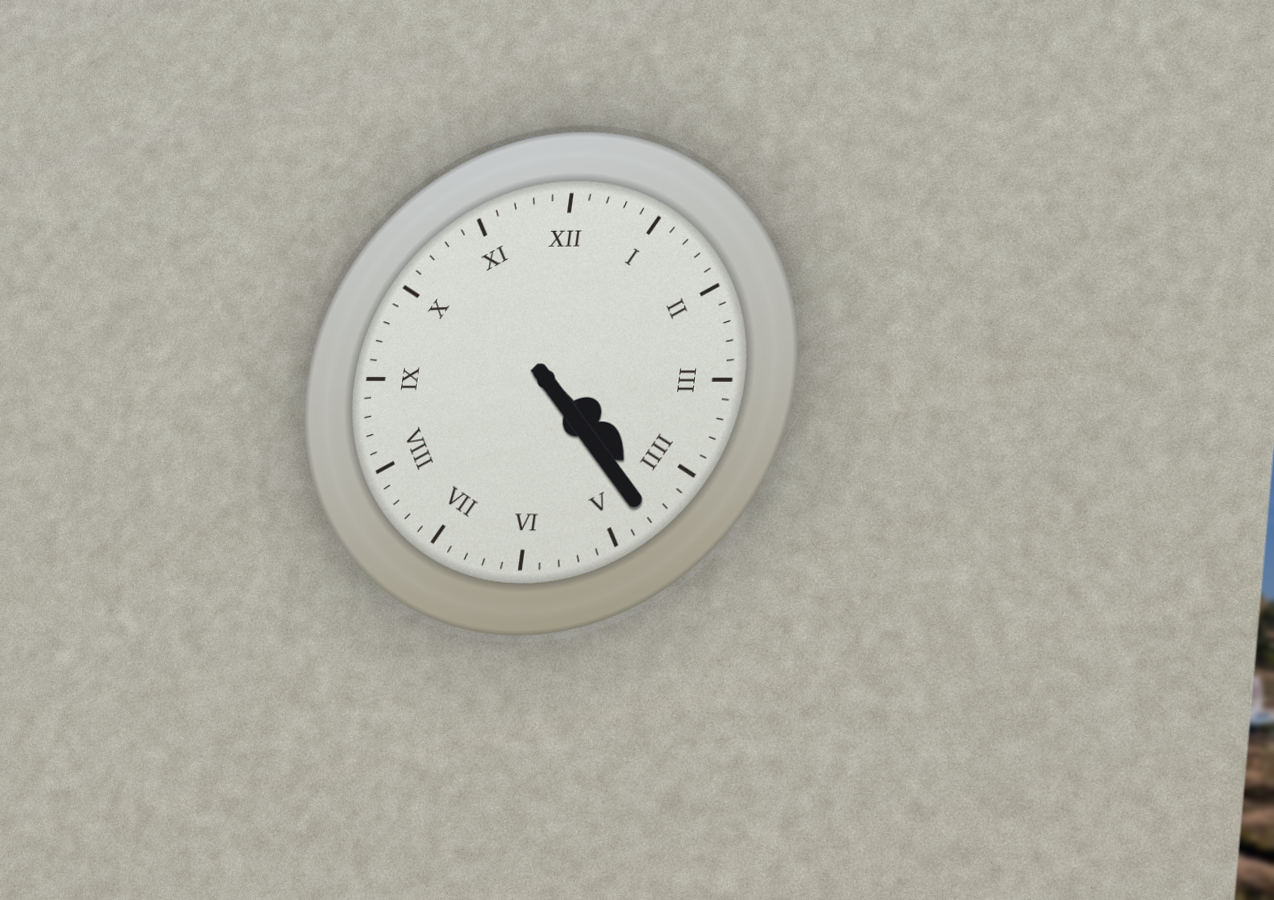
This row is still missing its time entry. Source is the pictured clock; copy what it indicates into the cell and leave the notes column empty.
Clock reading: 4:23
